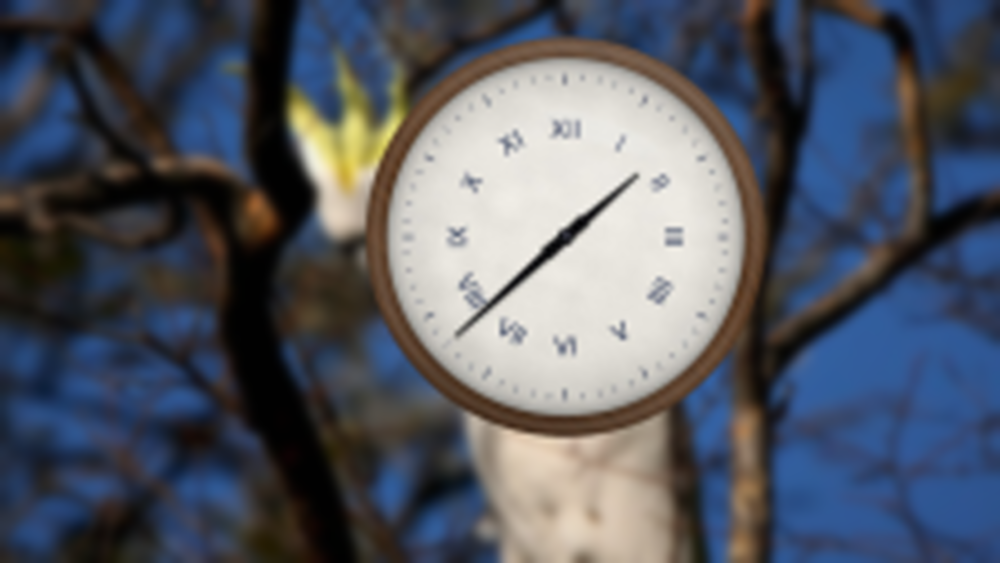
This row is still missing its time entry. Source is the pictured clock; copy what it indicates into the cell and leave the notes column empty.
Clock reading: 1:38
